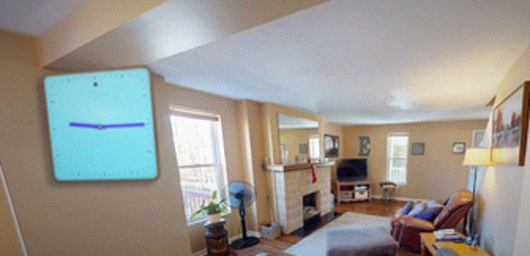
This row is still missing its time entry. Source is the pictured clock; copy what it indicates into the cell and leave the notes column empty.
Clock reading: 9:15
